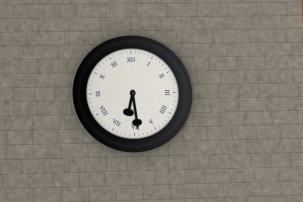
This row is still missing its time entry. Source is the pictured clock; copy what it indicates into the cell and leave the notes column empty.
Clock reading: 6:29
